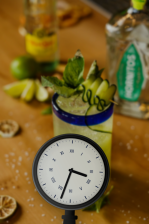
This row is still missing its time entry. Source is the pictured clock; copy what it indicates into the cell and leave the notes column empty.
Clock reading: 3:33
